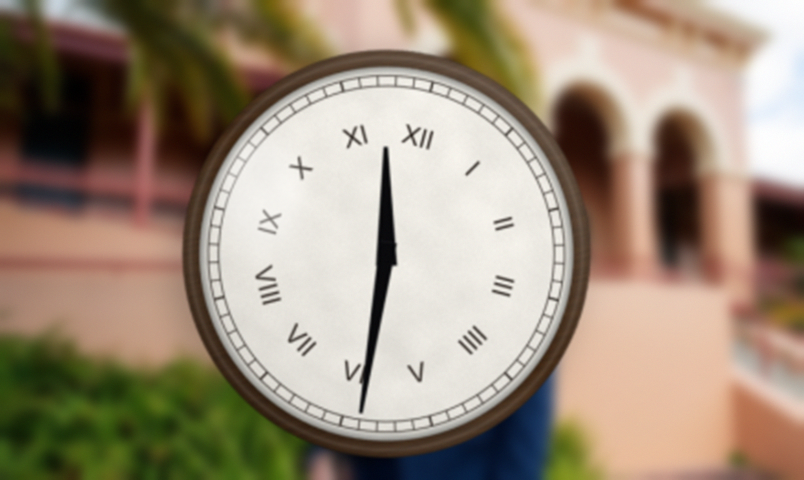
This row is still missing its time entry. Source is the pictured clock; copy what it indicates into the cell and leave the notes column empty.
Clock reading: 11:29
